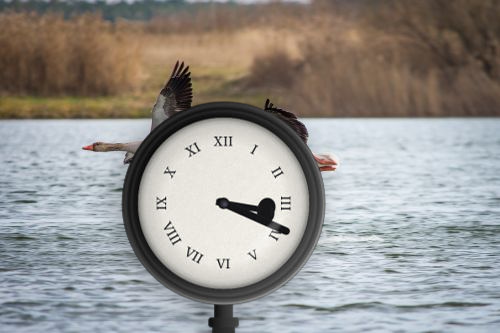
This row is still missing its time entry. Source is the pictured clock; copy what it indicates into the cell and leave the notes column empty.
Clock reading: 3:19
